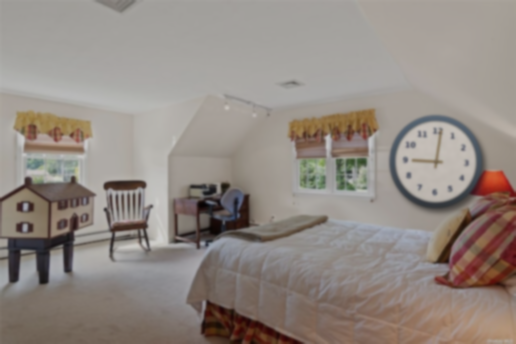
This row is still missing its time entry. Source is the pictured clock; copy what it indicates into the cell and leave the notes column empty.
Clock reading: 9:01
